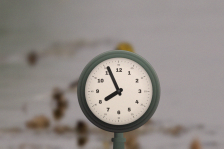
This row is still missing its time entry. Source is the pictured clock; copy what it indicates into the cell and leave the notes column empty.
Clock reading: 7:56
